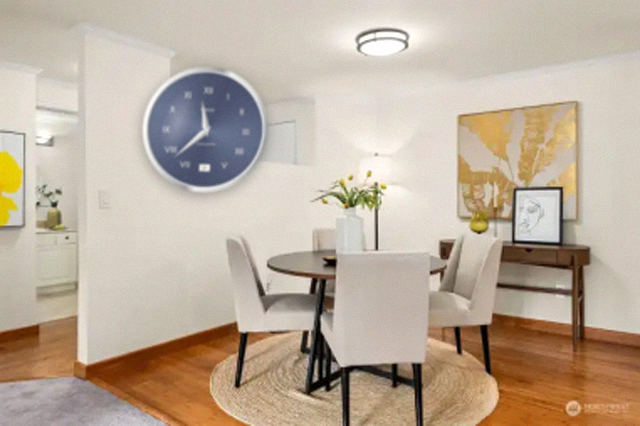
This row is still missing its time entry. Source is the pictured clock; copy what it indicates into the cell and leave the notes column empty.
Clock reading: 11:38
